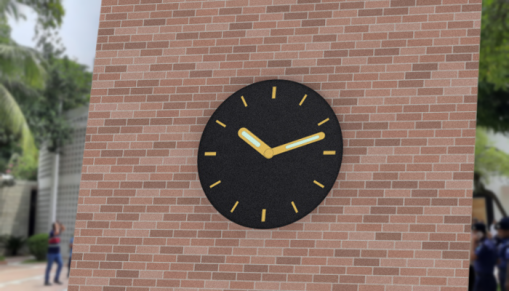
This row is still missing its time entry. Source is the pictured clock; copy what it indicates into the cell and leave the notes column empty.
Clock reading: 10:12
